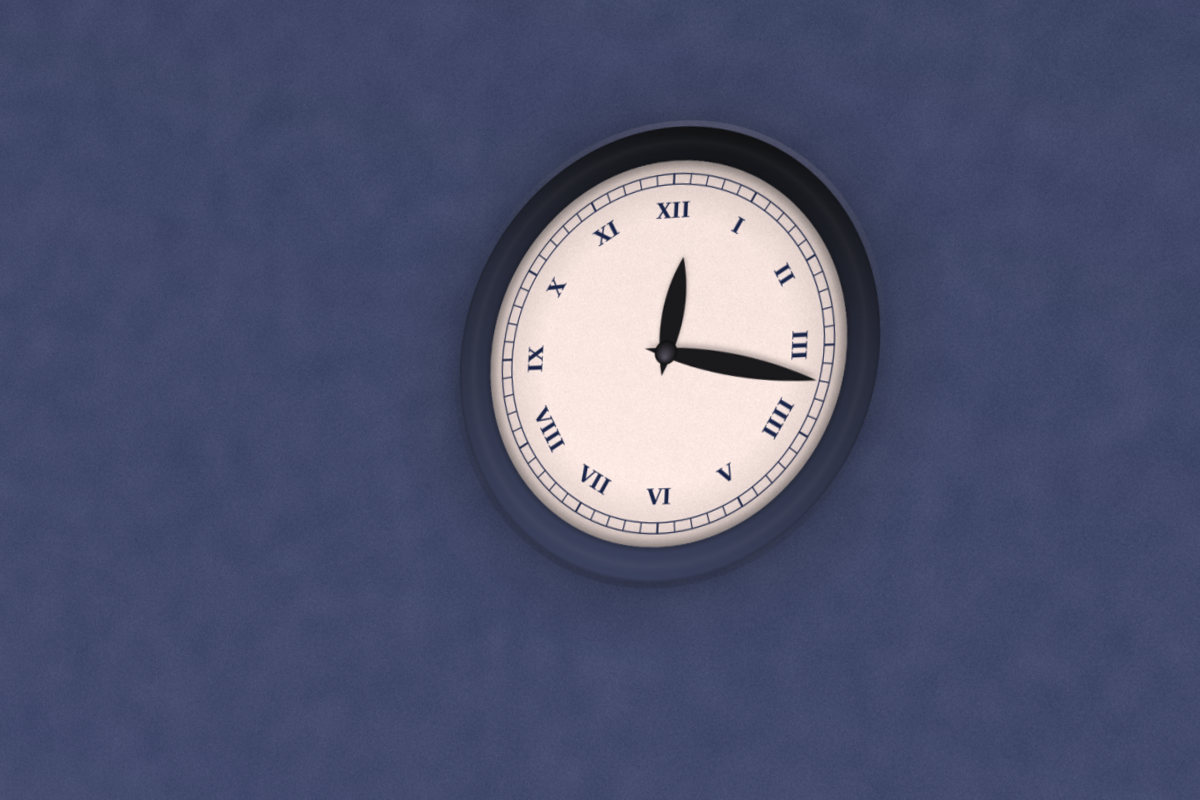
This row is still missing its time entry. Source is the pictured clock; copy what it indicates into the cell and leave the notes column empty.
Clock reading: 12:17
